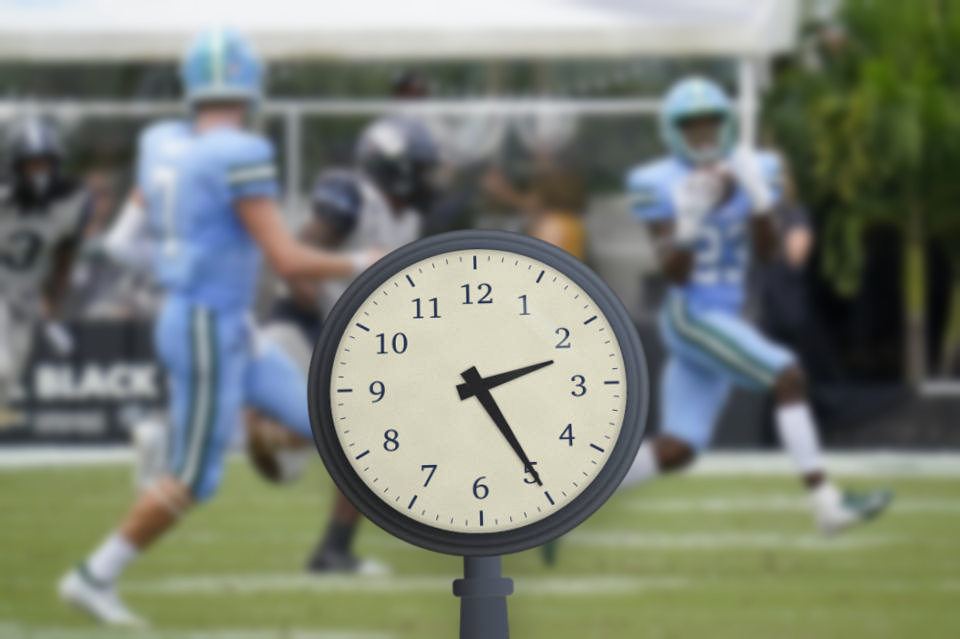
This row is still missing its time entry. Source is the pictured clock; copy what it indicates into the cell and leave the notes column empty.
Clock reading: 2:25
